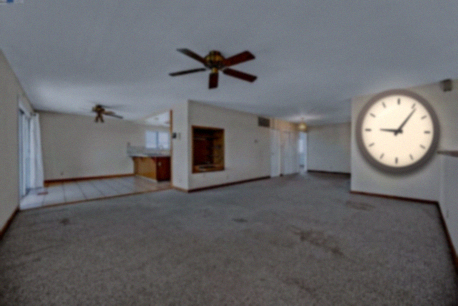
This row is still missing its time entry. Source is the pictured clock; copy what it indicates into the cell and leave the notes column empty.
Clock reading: 9:06
